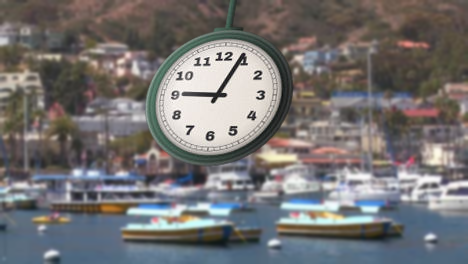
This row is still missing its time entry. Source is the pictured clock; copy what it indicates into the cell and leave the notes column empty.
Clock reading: 9:04
